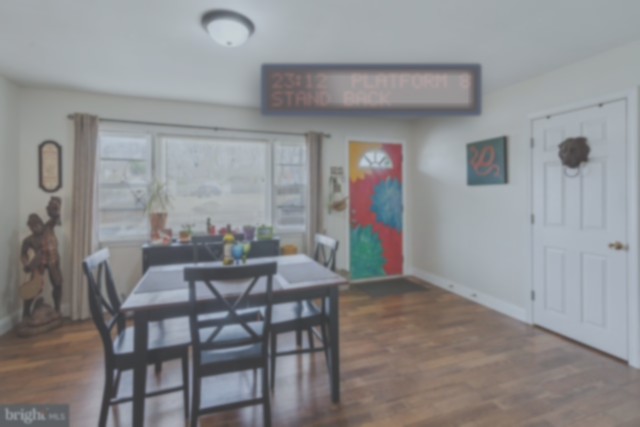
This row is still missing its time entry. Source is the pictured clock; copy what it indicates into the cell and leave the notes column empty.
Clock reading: 23:12
